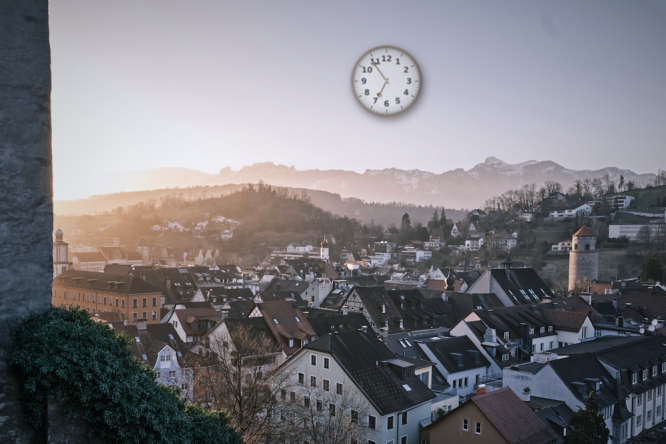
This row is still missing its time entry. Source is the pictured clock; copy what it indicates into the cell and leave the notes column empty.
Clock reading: 6:54
